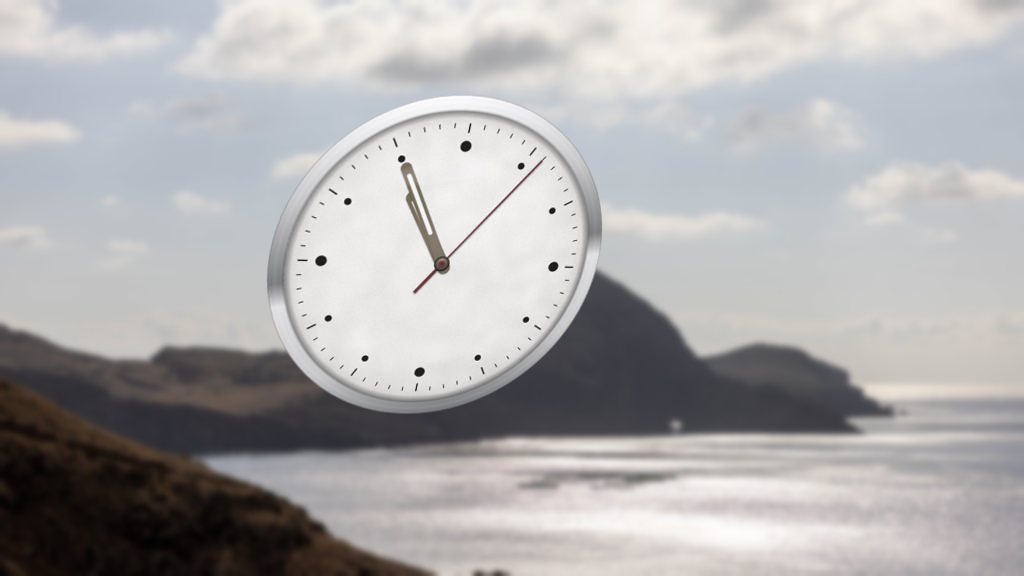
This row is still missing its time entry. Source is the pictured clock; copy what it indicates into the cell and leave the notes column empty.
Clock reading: 10:55:06
